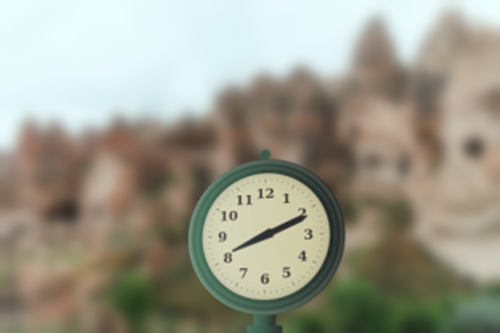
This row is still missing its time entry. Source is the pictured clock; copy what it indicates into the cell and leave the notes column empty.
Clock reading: 8:11
